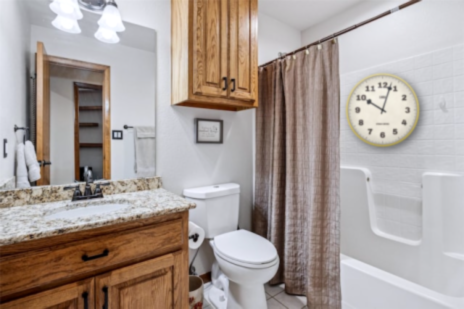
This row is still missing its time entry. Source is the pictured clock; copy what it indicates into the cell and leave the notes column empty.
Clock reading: 10:03
